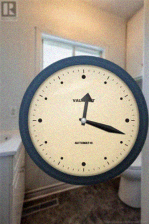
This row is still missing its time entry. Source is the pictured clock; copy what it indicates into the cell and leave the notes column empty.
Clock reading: 12:18
